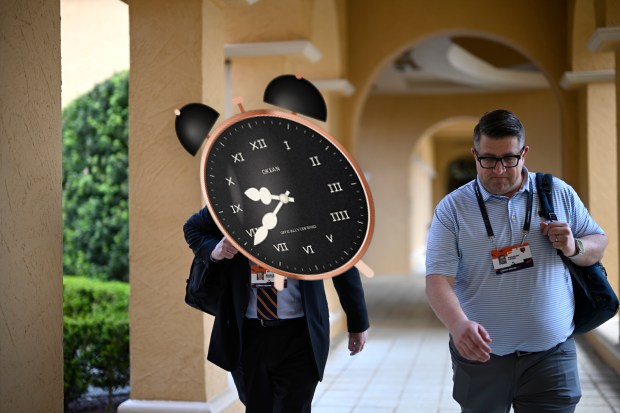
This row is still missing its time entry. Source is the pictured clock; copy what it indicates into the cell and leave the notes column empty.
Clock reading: 9:39
